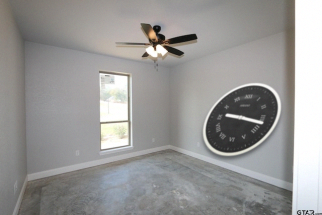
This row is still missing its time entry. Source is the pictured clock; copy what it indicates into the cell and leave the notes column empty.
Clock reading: 9:17
